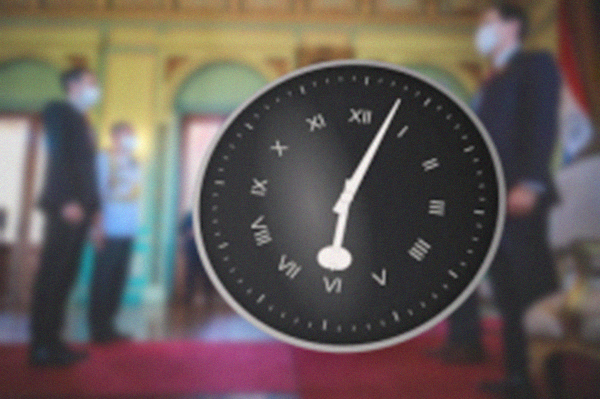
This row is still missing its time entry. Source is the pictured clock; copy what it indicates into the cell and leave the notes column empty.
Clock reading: 6:03
